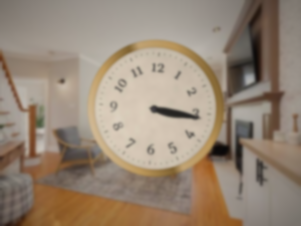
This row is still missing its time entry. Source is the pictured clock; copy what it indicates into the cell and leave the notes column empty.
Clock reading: 3:16
